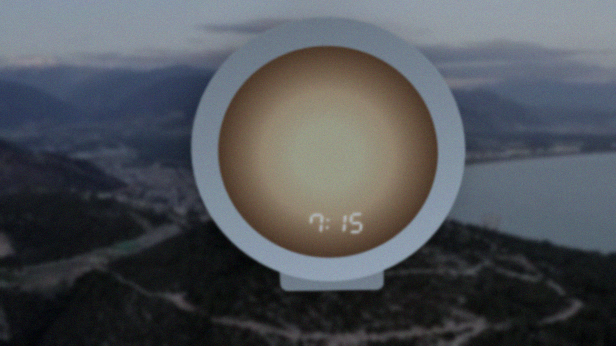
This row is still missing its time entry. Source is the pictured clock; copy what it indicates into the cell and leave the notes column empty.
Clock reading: 7:15
